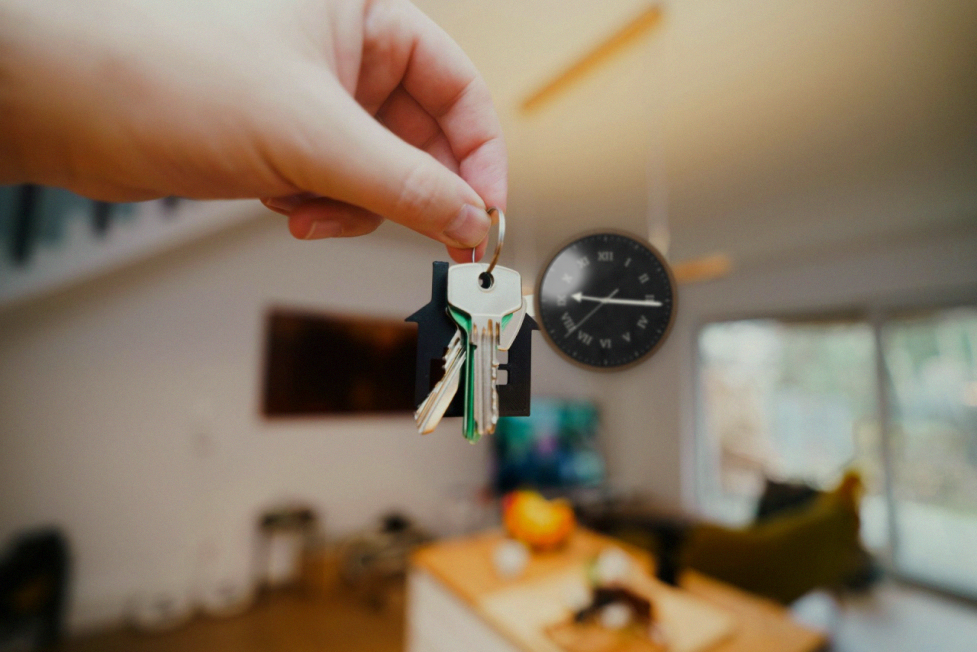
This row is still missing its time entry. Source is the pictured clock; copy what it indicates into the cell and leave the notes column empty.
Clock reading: 9:15:38
